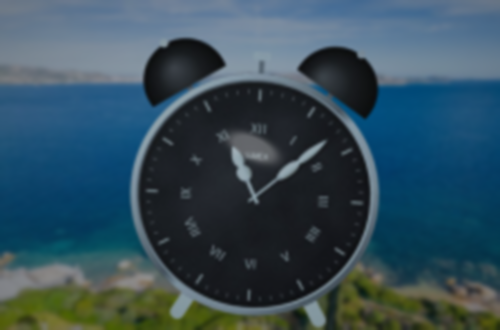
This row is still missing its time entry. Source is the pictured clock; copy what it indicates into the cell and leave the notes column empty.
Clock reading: 11:08
